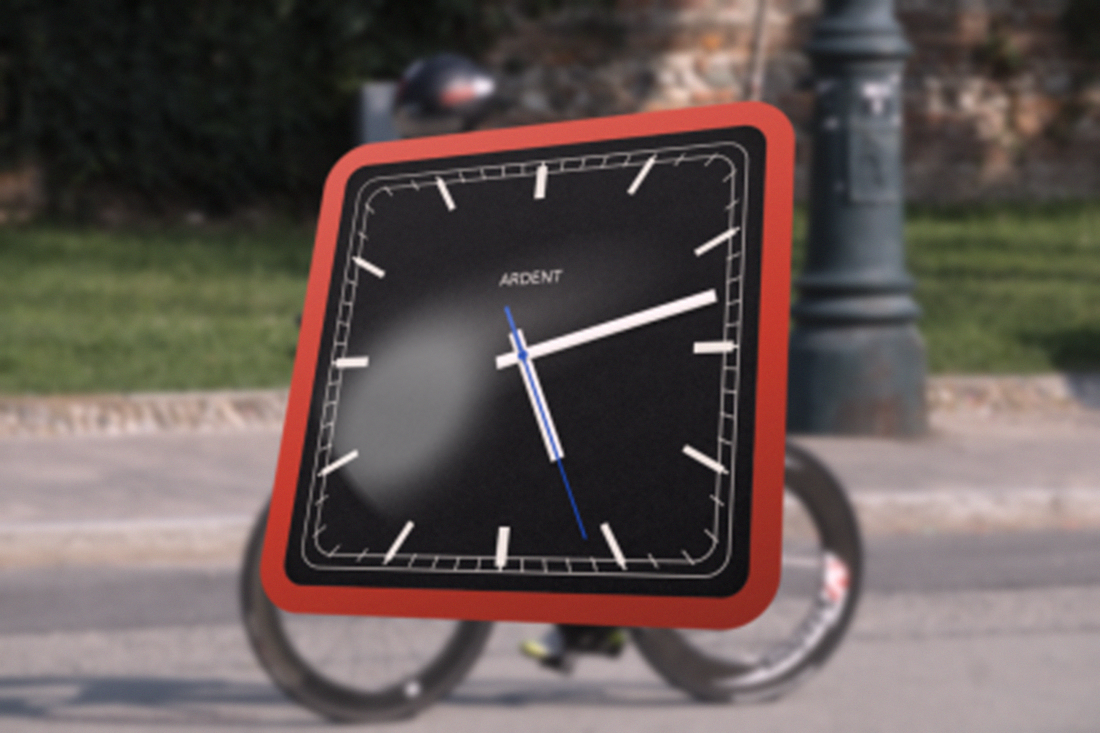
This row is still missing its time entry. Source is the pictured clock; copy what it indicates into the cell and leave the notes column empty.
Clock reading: 5:12:26
